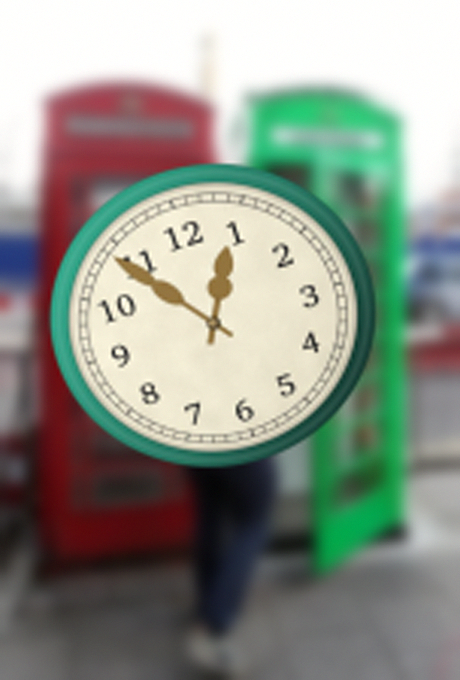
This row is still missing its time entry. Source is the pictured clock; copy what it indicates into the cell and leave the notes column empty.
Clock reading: 12:54
